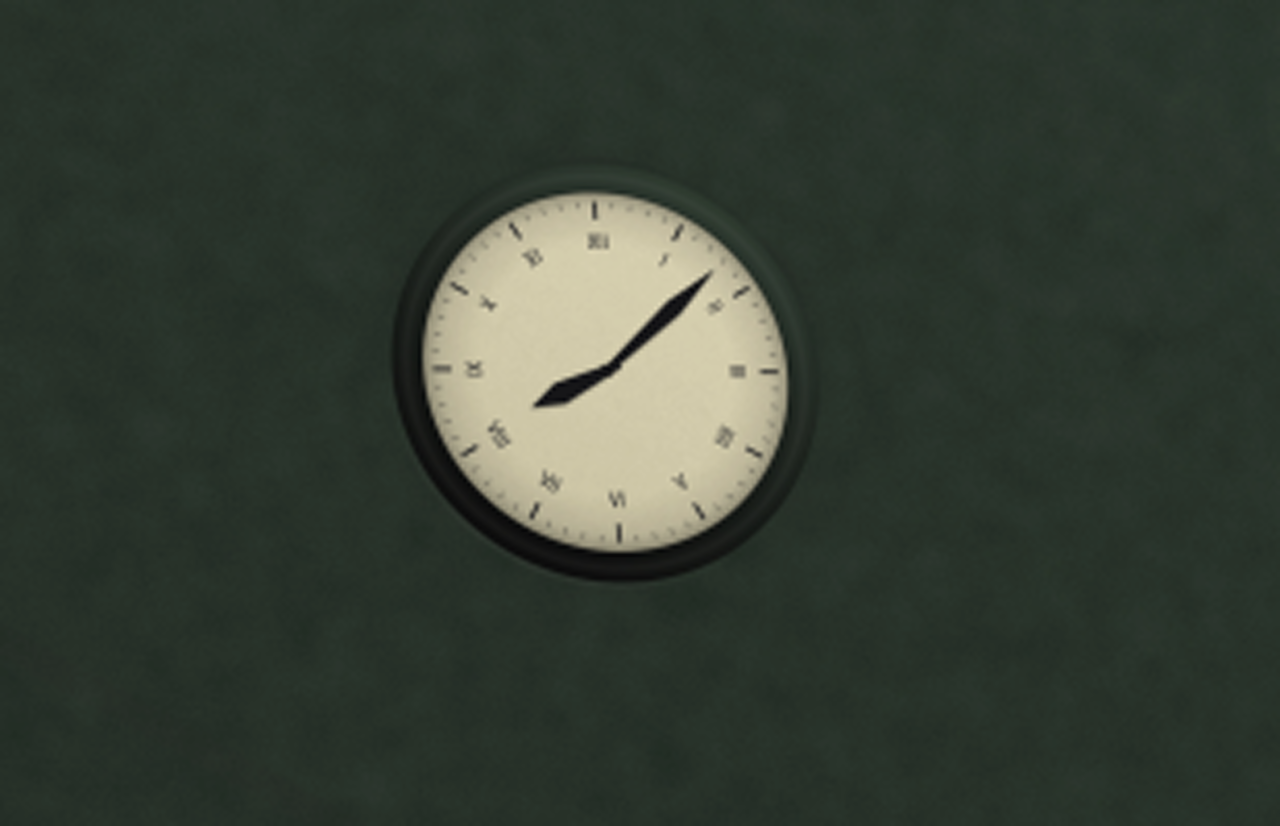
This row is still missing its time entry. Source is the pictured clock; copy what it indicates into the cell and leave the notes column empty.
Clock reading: 8:08
